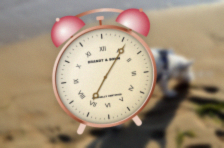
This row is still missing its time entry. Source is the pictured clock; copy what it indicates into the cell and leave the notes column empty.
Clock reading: 7:06
